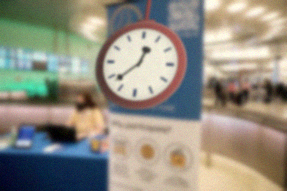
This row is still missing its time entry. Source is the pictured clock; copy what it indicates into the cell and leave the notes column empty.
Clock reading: 12:38
